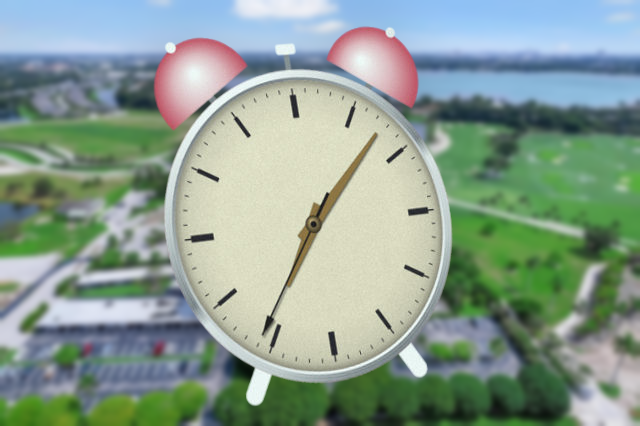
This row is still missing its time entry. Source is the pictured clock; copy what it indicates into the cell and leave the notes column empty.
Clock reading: 7:07:36
